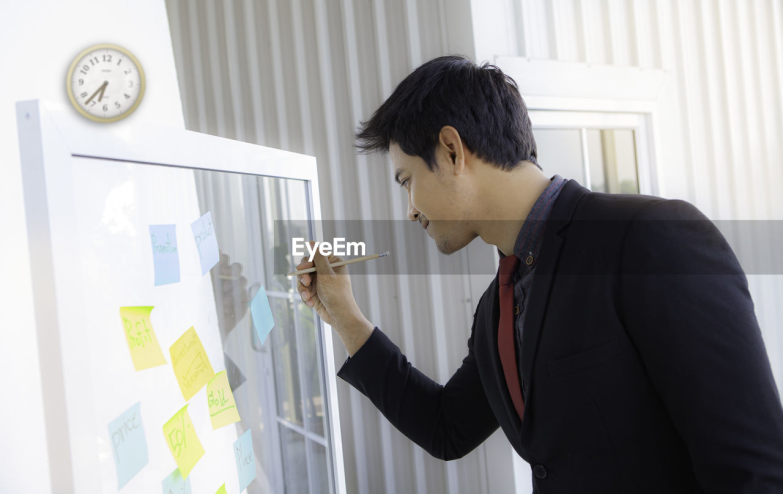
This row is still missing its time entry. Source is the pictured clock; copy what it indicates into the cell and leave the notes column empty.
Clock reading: 6:37
